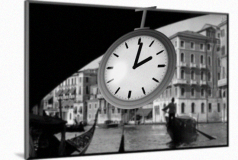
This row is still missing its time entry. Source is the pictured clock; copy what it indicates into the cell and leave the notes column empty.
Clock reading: 2:01
